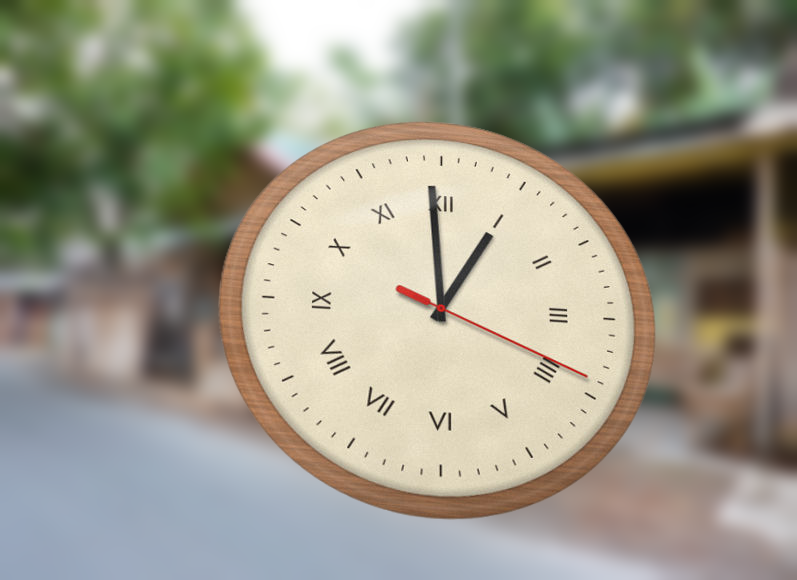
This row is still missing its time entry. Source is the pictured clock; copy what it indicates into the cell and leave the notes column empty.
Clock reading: 12:59:19
